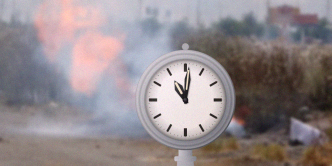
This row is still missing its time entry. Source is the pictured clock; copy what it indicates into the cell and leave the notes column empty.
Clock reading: 11:01
